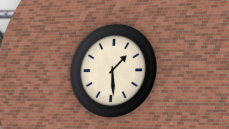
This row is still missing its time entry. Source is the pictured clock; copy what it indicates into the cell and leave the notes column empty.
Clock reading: 1:29
